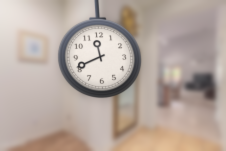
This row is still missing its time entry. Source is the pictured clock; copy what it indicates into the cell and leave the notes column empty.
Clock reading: 11:41
